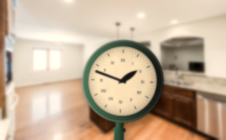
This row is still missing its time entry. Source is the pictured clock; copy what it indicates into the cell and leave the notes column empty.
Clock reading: 1:48
